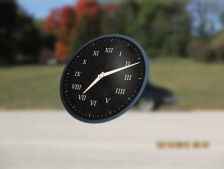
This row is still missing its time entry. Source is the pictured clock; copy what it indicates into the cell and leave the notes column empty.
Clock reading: 7:11
